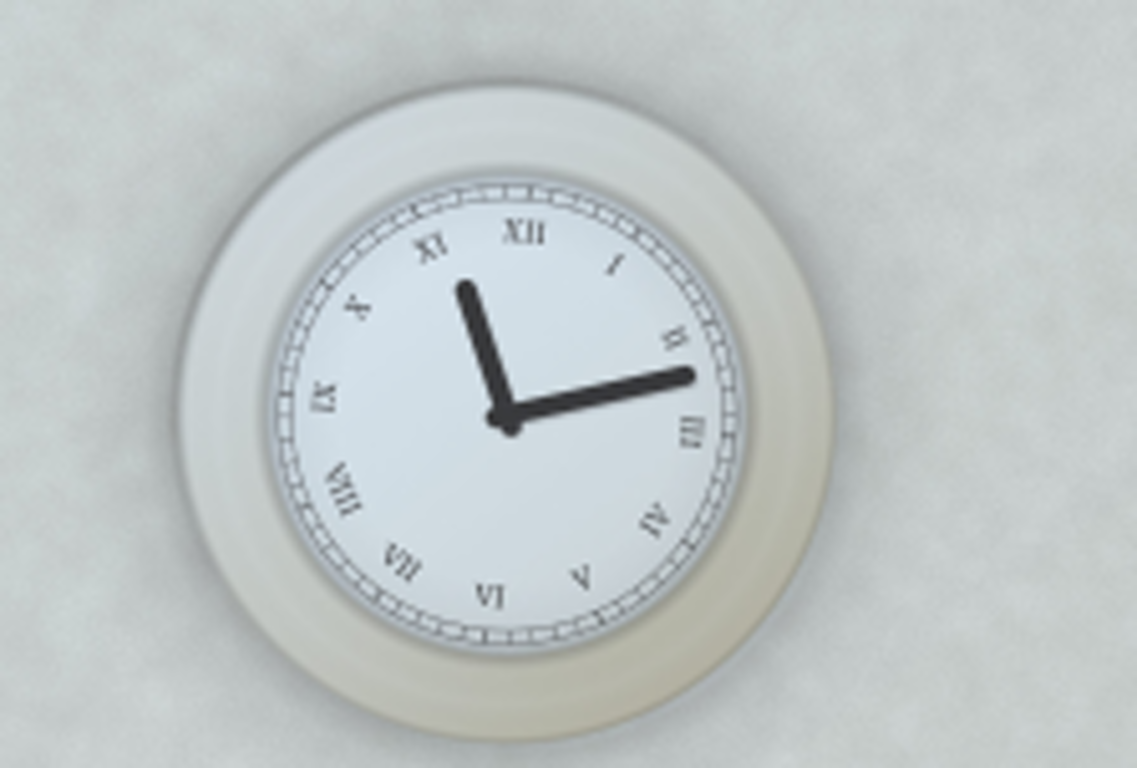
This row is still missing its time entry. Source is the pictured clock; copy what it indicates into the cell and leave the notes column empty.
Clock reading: 11:12
